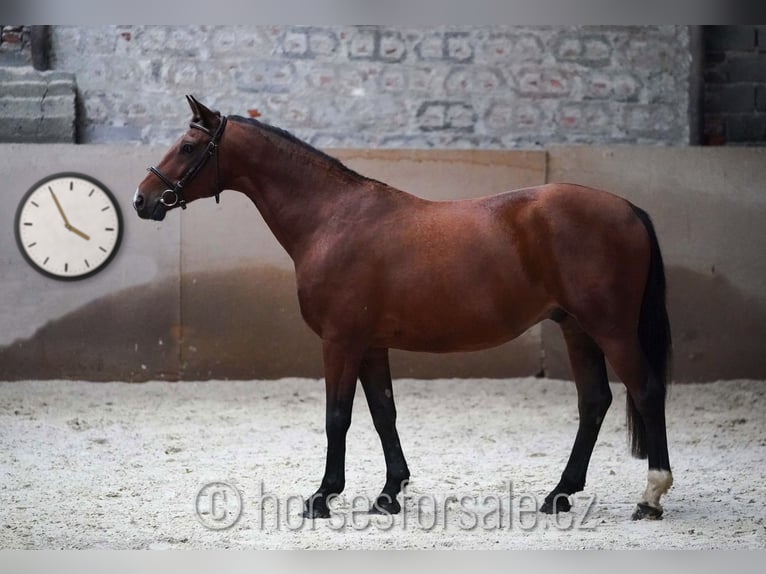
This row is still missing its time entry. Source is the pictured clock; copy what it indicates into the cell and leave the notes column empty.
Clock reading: 3:55
